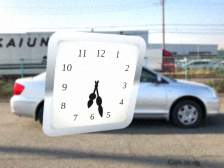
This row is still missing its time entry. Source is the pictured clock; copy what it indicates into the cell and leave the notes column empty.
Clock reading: 6:27
